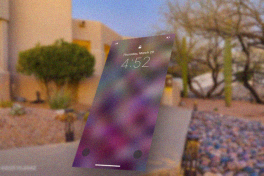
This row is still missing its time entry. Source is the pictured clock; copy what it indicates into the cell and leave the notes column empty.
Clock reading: 4:52
